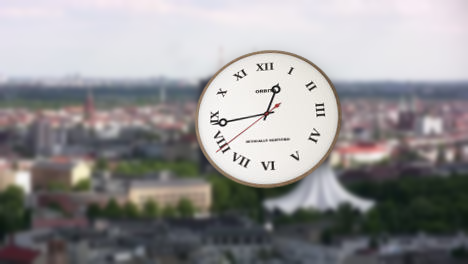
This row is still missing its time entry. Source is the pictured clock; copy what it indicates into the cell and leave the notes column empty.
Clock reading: 12:43:39
